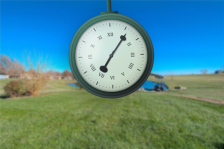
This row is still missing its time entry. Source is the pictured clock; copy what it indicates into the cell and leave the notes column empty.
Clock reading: 7:06
